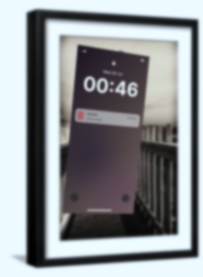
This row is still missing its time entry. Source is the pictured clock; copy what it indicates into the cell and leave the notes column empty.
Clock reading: 0:46
